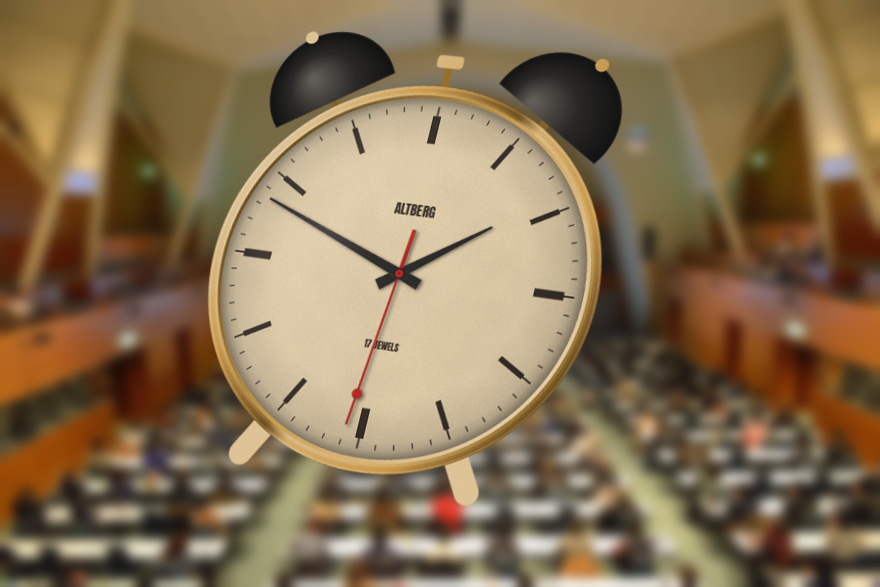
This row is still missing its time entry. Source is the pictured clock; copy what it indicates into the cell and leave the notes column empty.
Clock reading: 1:48:31
